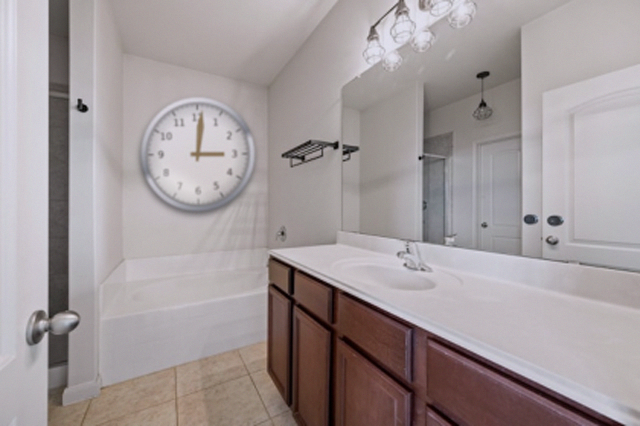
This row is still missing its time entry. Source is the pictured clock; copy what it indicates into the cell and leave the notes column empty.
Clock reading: 3:01
